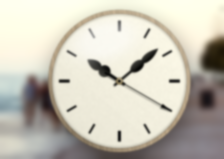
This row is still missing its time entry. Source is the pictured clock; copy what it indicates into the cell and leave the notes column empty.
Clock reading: 10:08:20
